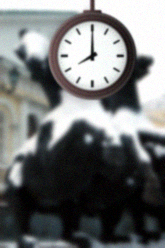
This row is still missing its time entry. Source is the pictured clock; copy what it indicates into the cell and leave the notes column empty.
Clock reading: 8:00
